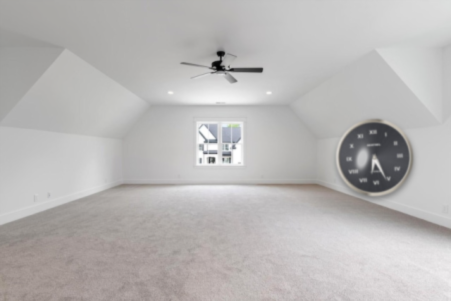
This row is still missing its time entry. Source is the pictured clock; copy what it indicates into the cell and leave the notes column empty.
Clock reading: 6:26
